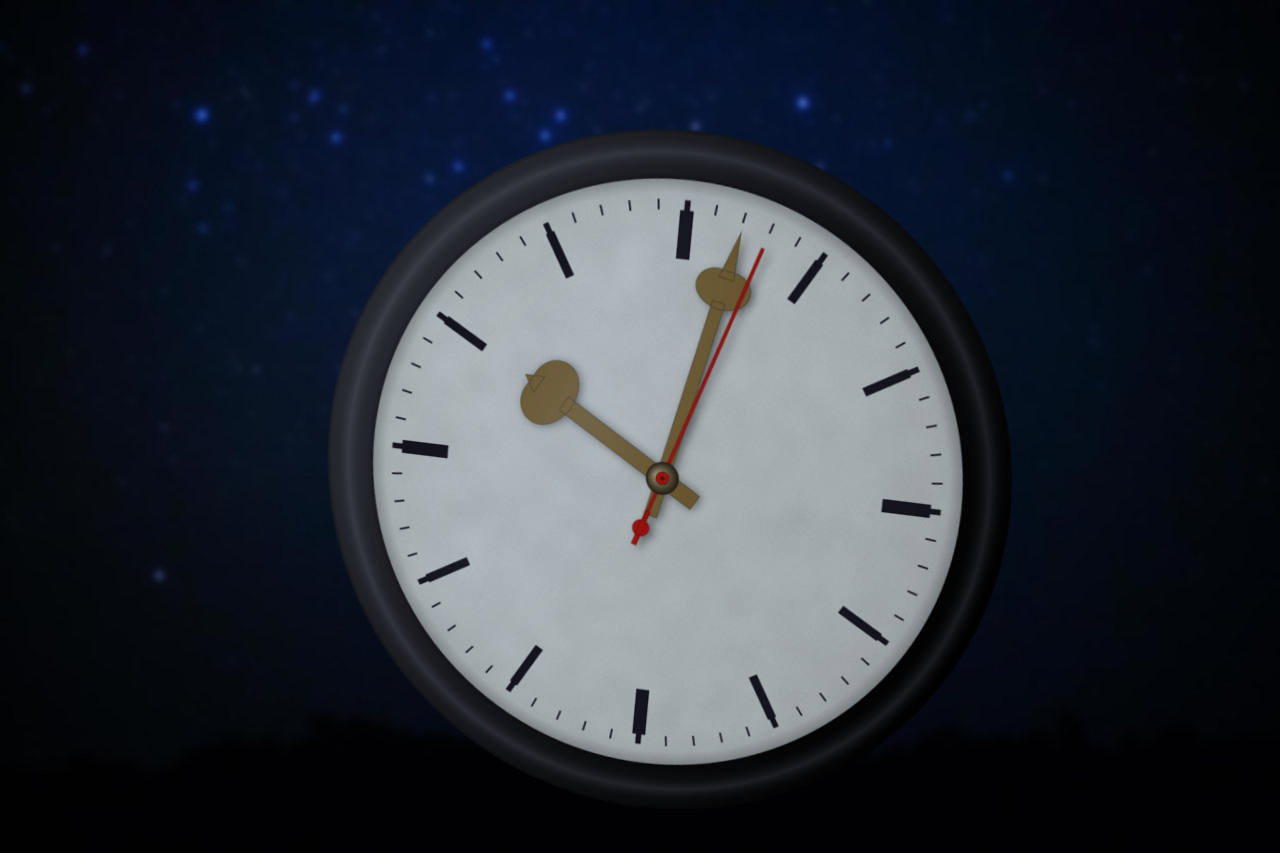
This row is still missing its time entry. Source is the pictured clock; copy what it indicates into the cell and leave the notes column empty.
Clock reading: 10:02:03
